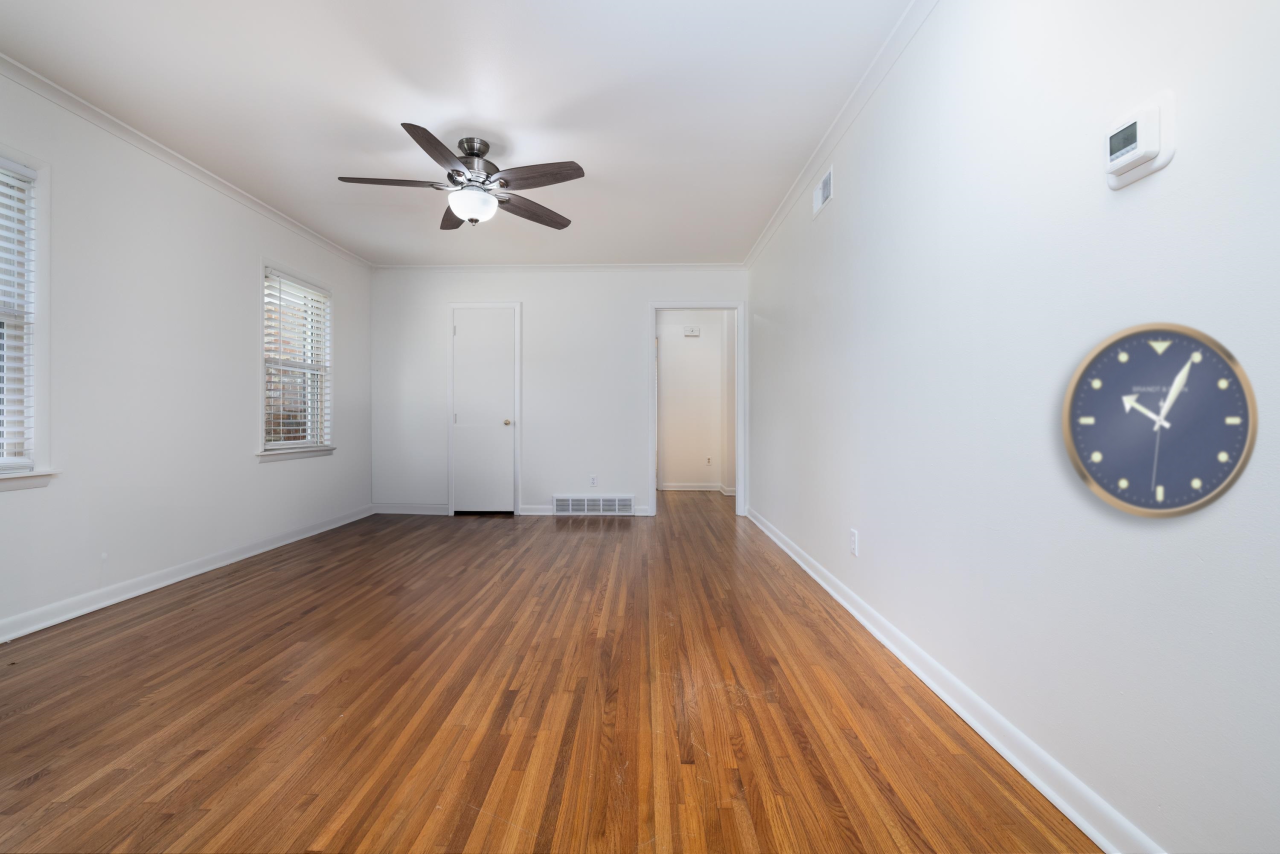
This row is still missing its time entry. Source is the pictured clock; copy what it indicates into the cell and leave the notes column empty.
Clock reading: 10:04:31
